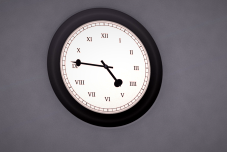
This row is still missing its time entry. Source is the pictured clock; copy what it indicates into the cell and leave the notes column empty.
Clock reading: 4:46
